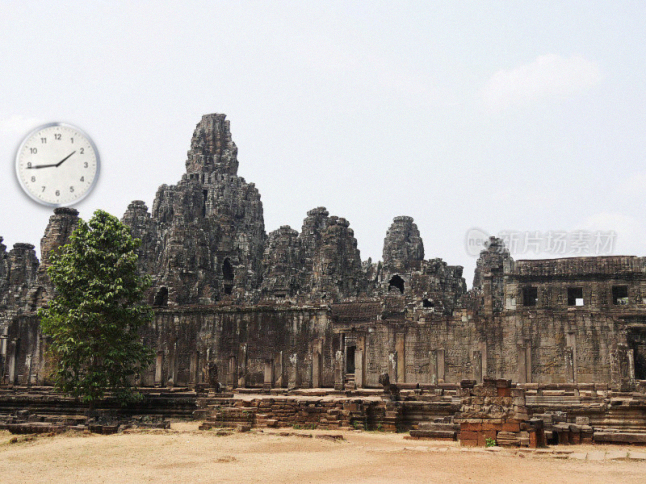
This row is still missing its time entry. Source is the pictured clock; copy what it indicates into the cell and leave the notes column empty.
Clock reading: 1:44
